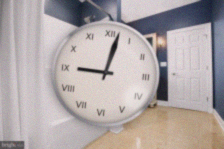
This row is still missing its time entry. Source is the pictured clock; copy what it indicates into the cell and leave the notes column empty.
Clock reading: 9:02
